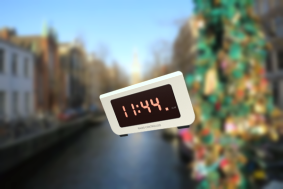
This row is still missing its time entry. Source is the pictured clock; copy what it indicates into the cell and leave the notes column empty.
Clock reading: 11:44
